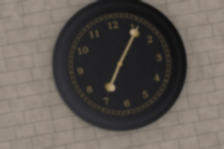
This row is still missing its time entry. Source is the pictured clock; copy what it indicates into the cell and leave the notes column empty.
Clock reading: 7:06
